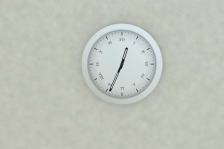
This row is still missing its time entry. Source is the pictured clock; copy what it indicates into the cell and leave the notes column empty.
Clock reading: 12:34
